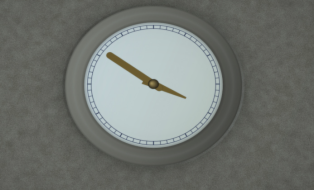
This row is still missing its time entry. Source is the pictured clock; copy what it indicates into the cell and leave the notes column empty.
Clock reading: 3:51
